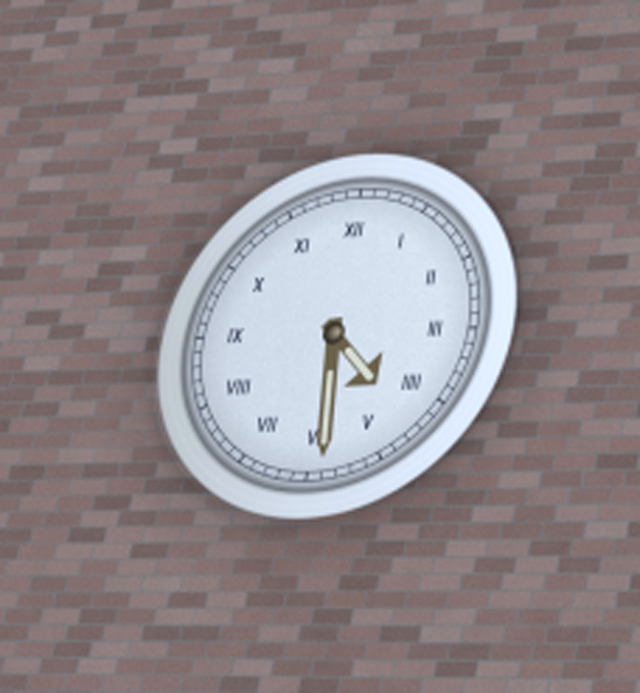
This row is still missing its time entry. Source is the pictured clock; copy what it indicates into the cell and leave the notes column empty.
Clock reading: 4:29
